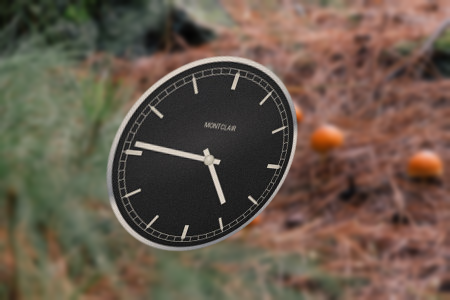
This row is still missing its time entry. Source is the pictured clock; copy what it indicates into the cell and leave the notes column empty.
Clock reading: 4:46
